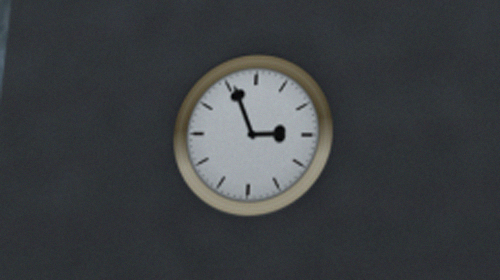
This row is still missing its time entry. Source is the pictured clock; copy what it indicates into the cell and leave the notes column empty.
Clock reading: 2:56
